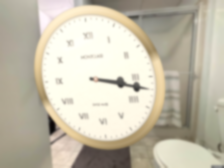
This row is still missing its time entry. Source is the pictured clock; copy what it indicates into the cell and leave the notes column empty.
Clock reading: 3:17
